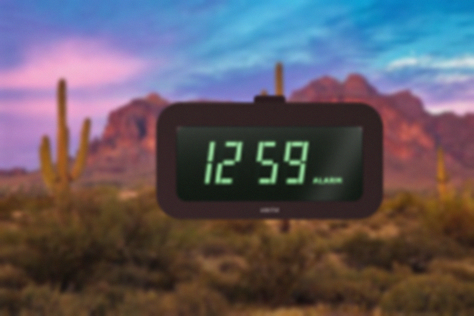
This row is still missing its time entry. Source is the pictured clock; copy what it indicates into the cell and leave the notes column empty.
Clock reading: 12:59
